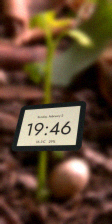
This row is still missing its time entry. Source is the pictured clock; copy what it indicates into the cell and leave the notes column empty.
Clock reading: 19:46
